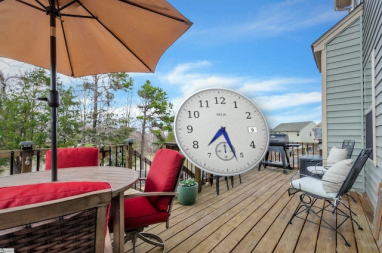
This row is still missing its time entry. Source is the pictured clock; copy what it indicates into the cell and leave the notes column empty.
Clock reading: 7:27
